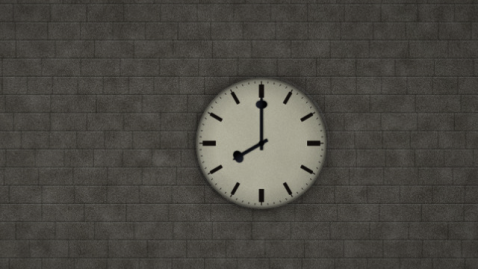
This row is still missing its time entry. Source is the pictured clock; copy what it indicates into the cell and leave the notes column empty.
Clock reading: 8:00
